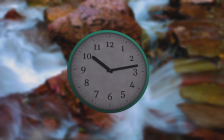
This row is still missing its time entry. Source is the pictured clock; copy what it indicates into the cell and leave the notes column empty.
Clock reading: 10:13
